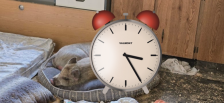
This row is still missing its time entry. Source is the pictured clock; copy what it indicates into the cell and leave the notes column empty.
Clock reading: 3:25
